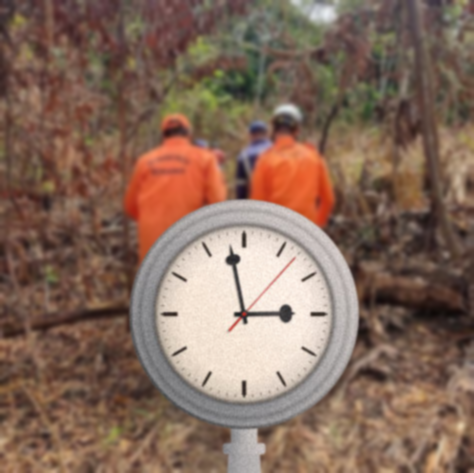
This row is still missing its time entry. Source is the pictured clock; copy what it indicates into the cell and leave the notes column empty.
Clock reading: 2:58:07
